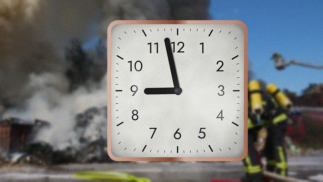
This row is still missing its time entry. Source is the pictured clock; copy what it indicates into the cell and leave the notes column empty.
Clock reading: 8:58
